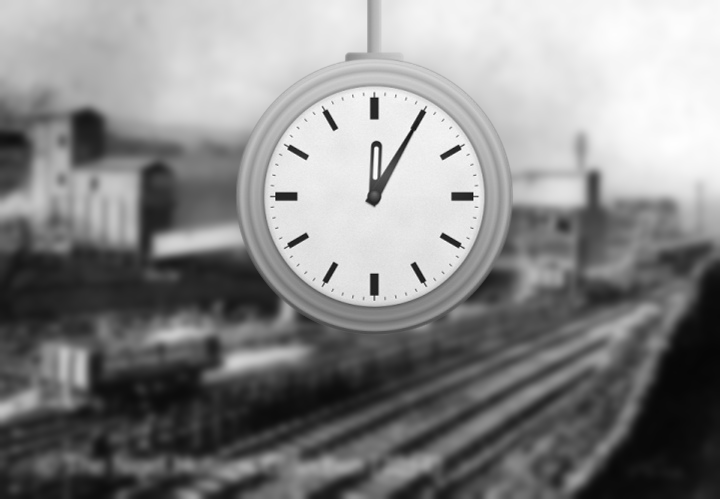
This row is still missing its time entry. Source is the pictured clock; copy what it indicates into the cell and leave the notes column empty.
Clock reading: 12:05
